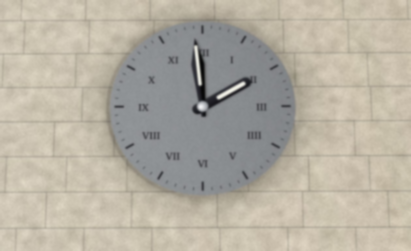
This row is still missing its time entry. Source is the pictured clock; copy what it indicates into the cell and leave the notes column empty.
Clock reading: 1:59
